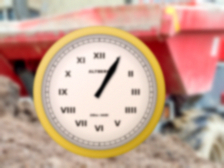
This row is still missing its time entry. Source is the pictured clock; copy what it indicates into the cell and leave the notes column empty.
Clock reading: 1:05
